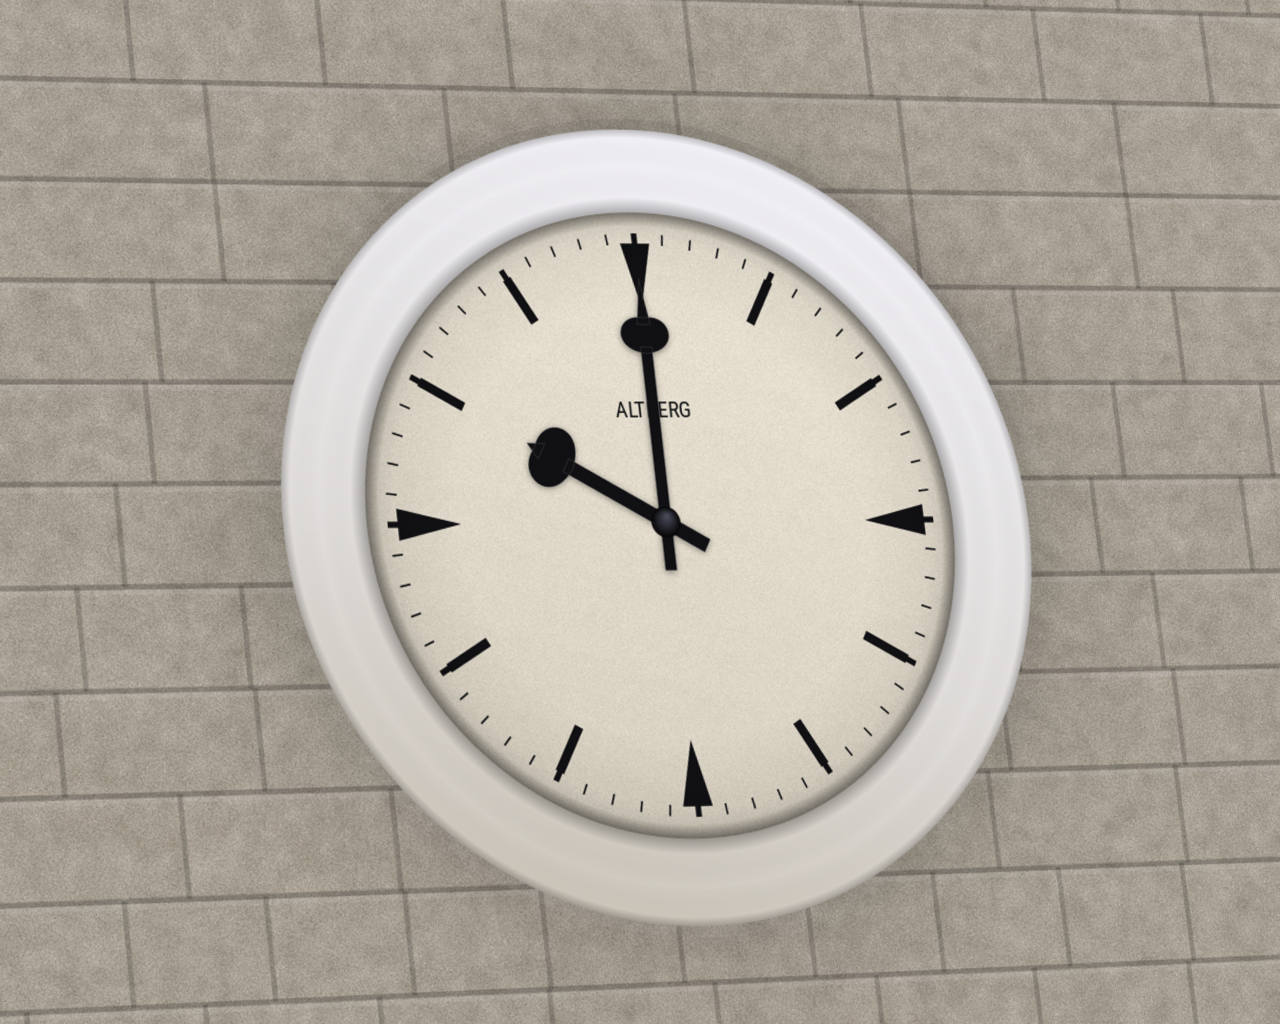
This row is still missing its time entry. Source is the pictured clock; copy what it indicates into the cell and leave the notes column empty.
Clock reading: 10:00
